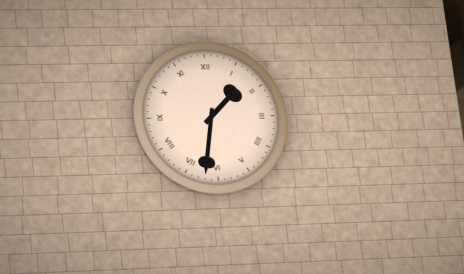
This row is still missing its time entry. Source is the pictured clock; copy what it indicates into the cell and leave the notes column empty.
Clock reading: 1:32
